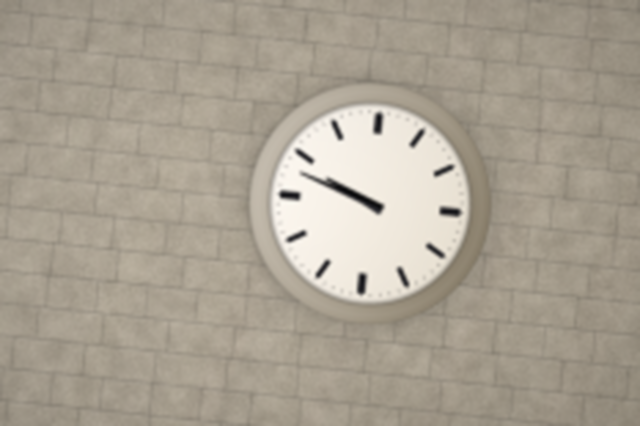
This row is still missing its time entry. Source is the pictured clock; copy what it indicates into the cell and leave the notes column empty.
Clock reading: 9:48
